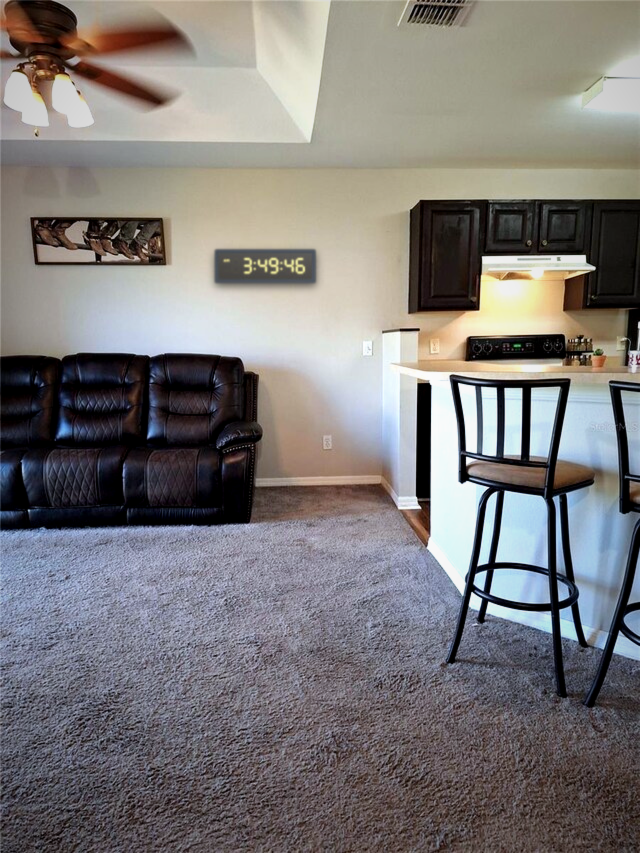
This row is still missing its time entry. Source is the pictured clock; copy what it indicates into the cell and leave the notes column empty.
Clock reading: 3:49:46
